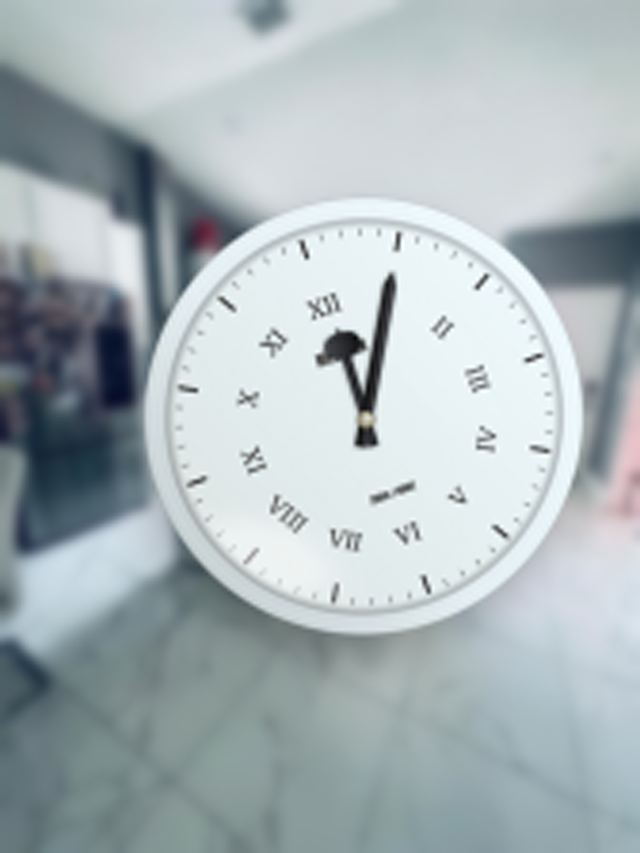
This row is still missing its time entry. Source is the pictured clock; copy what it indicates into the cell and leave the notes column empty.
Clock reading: 12:05
